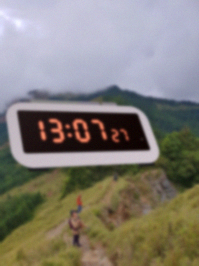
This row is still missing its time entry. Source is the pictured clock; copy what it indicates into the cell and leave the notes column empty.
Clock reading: 13:07:27
